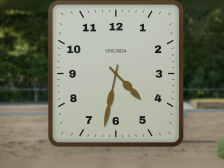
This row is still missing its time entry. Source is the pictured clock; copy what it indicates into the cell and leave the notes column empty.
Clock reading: 4:32
